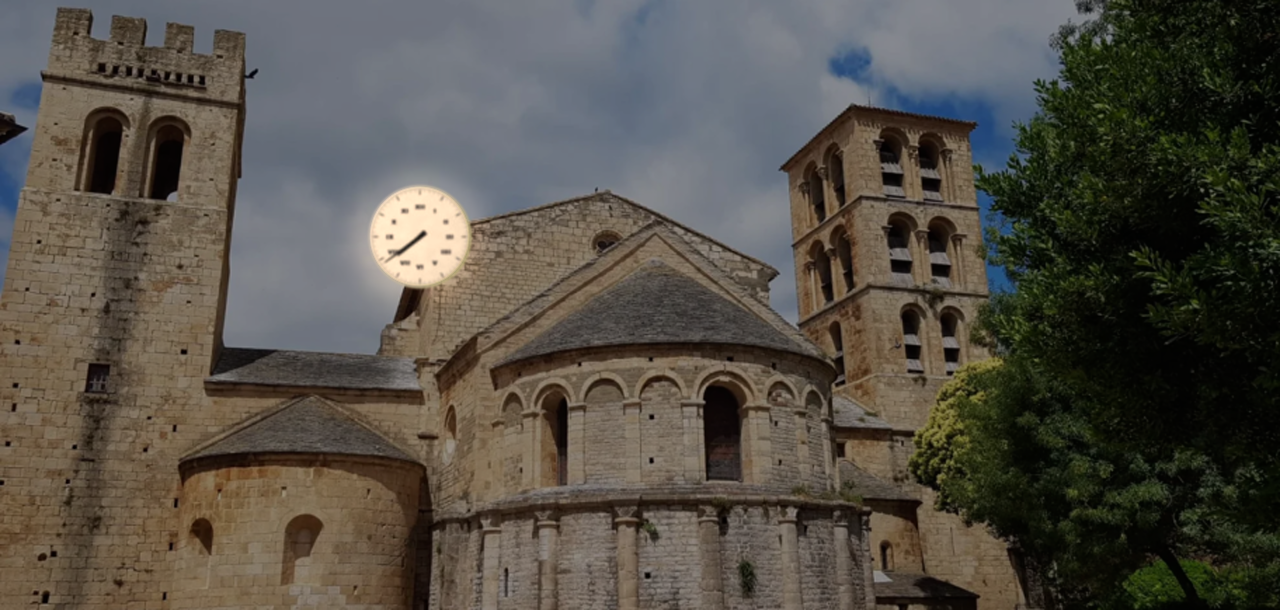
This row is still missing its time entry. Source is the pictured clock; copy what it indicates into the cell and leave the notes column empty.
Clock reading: 7:39
